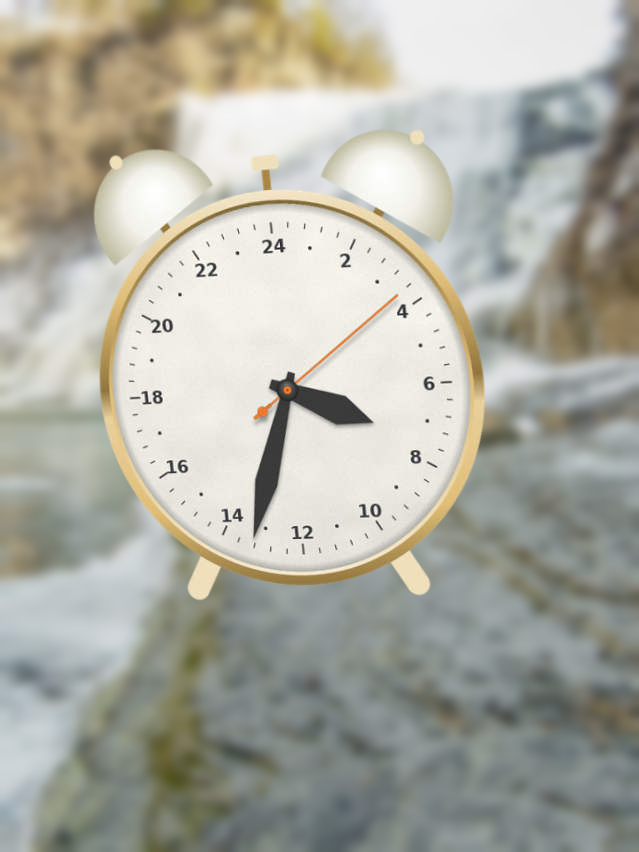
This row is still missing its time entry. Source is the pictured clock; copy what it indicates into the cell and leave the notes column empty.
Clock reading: 7:33:09
